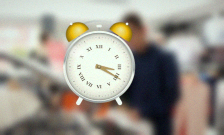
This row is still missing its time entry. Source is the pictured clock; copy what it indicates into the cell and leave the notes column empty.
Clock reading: 3:20
